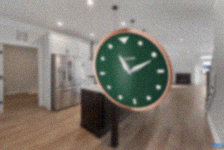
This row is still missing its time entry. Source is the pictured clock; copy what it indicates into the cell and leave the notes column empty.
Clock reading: 11:11
